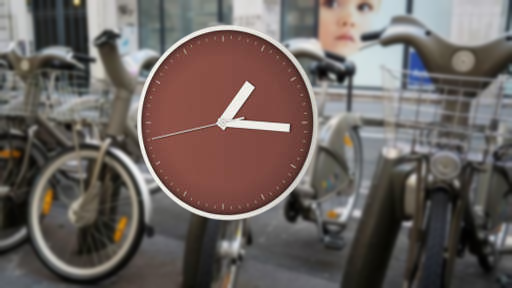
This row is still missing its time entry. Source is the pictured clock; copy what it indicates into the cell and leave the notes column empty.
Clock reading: 1:15:43
